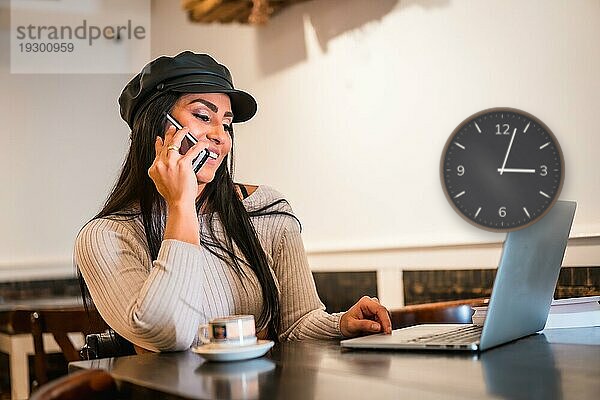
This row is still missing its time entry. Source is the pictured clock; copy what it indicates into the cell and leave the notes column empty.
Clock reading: 3:03
